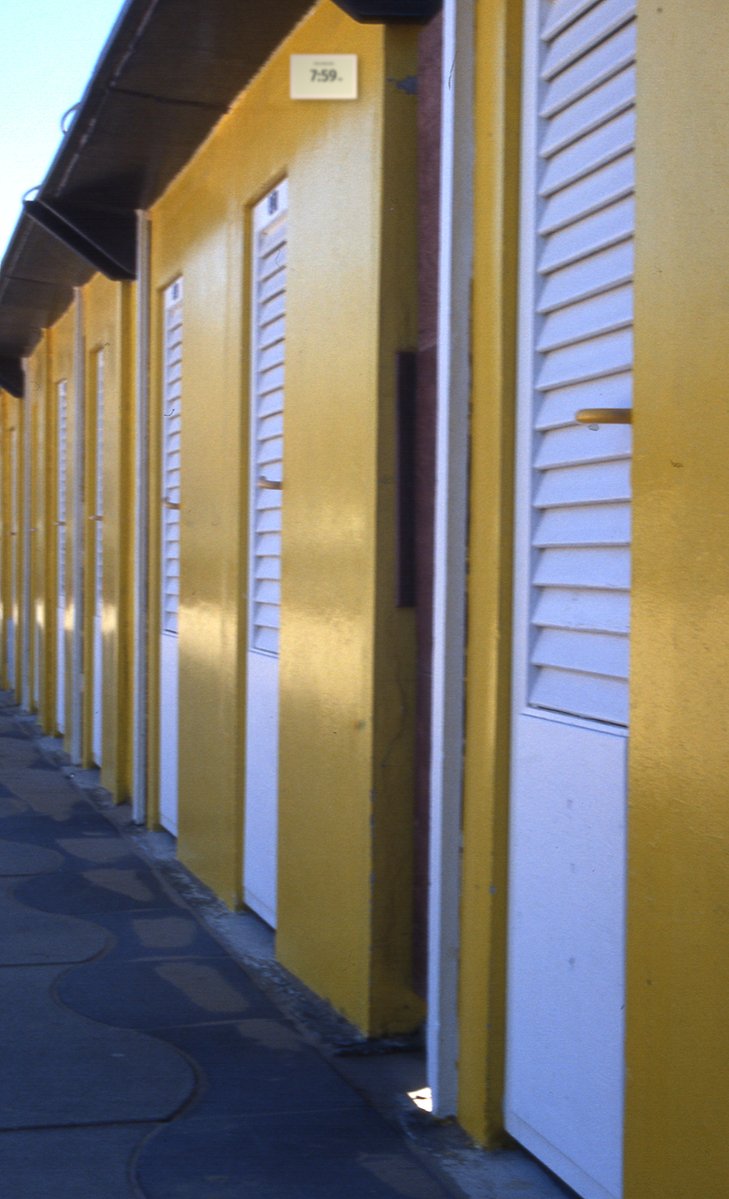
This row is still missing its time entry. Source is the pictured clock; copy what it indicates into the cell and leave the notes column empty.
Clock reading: 7:59
